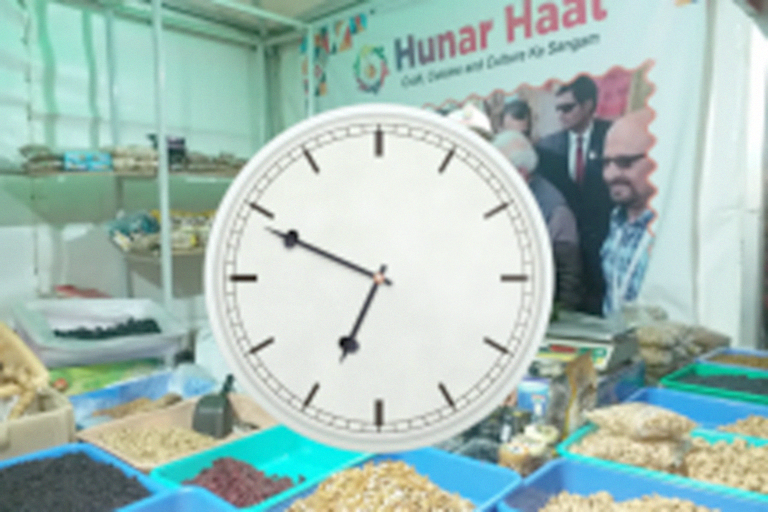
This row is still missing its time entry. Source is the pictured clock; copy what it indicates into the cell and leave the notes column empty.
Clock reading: 6:49
